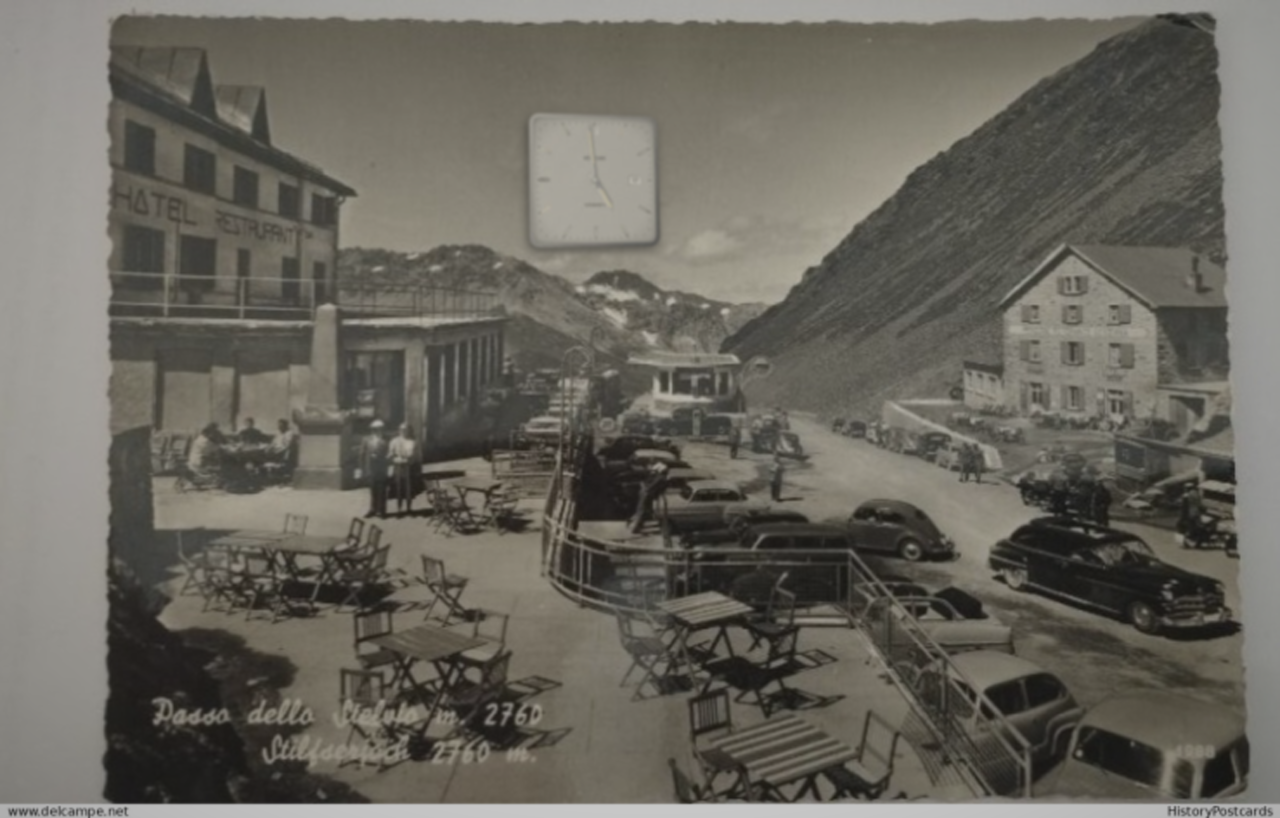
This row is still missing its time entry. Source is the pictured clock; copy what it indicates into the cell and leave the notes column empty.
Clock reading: 4:59
